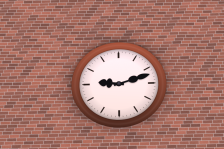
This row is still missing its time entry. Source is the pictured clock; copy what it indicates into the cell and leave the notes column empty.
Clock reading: 9:12
